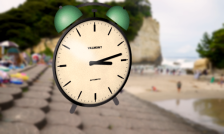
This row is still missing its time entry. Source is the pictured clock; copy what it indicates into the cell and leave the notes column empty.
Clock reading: 3:13
